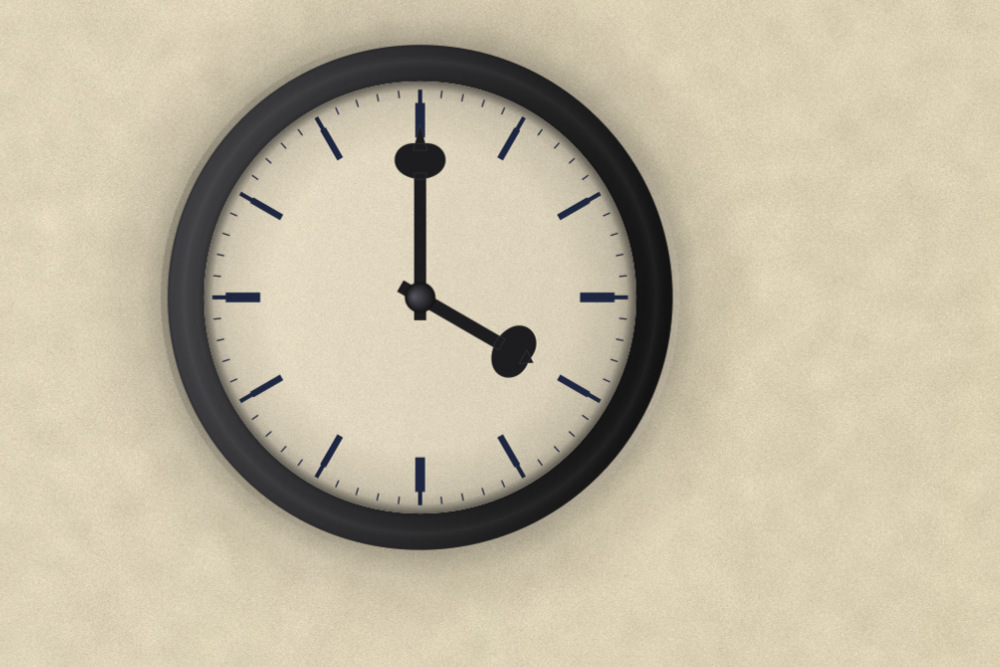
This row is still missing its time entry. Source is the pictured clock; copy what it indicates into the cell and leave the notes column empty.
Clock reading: 4:00
